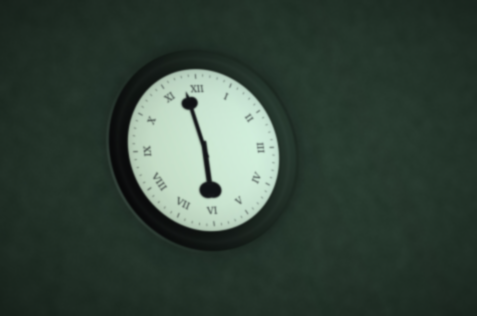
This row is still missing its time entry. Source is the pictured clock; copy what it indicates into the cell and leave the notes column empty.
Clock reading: 5:58
